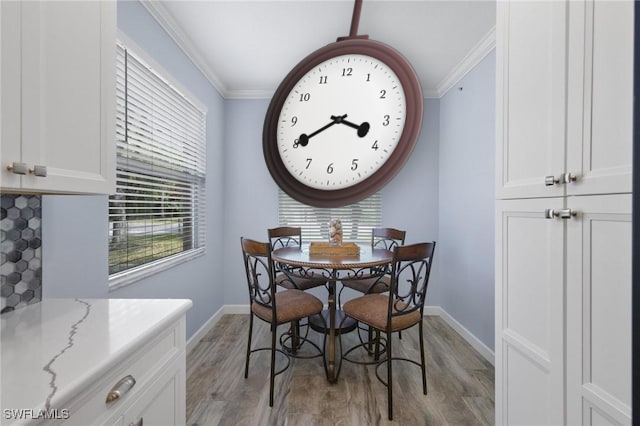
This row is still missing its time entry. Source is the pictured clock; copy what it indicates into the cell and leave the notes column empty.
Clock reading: 3:40
